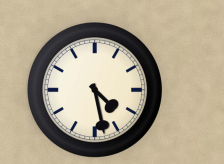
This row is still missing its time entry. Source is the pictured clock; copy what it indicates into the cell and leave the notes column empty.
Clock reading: 4:28
